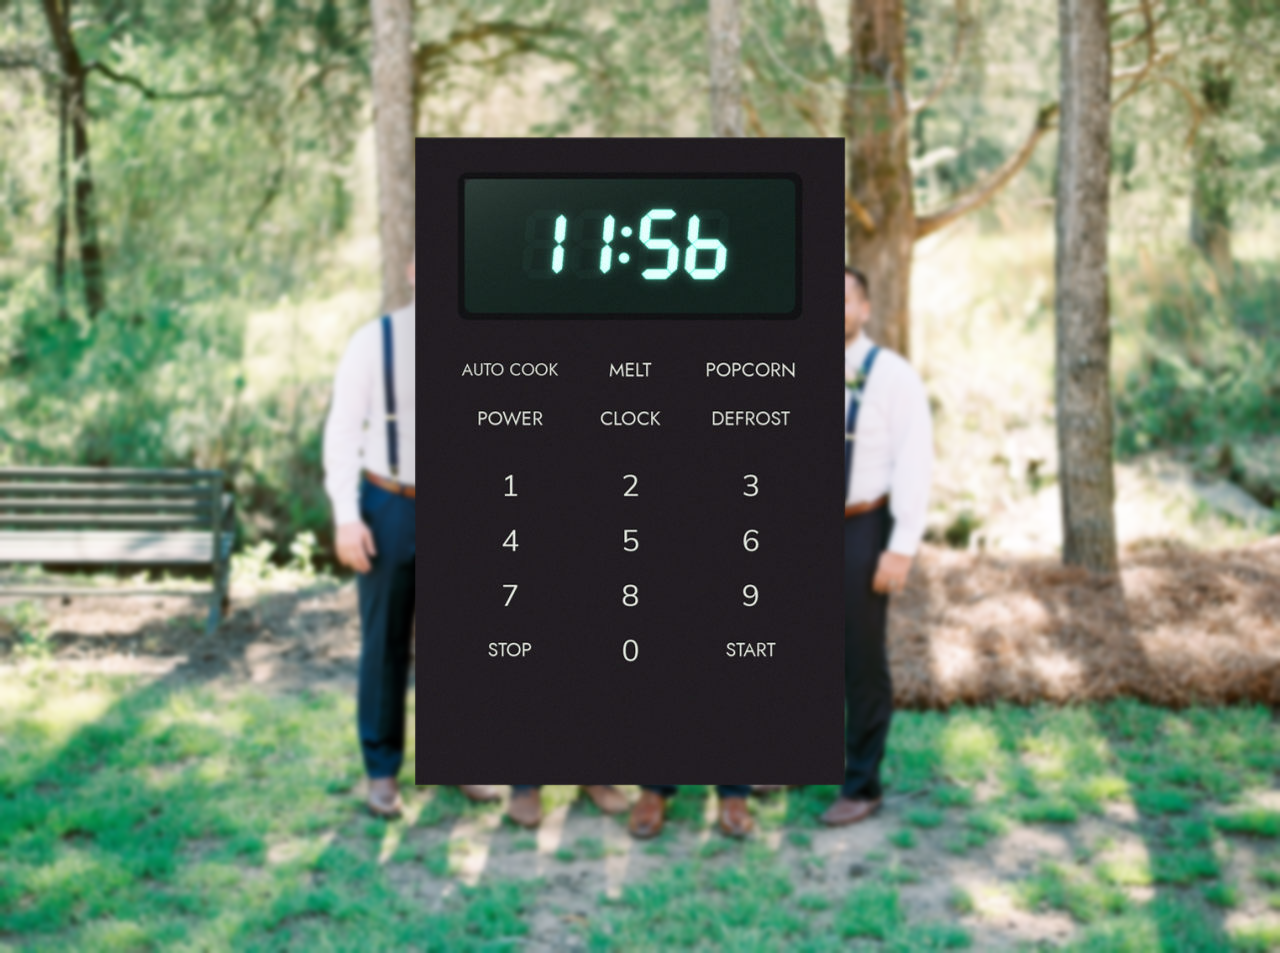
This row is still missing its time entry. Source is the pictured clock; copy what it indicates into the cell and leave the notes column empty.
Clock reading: 11:56
